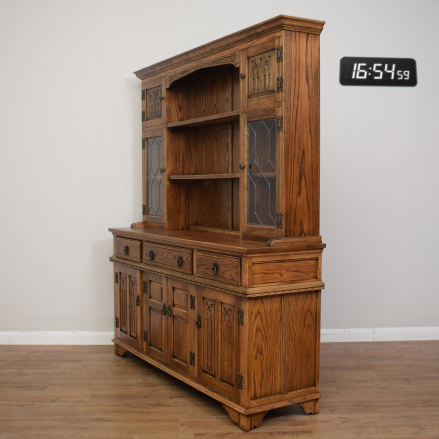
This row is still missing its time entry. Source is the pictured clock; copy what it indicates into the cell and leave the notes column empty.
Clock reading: 16:54:59
